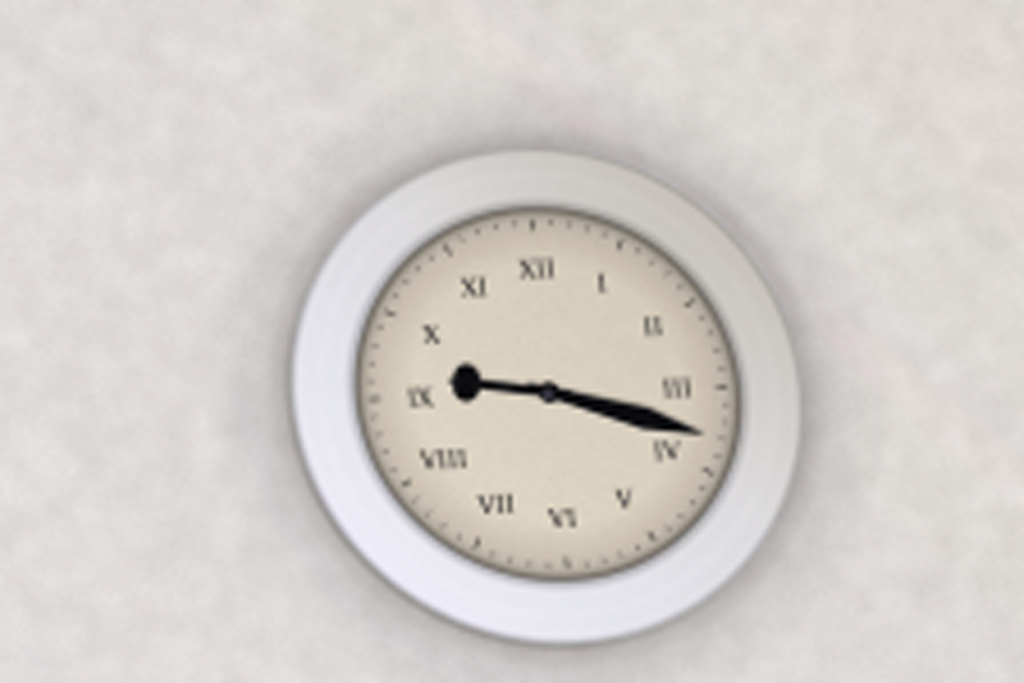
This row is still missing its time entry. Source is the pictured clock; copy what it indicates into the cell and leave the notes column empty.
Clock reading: 9:18
